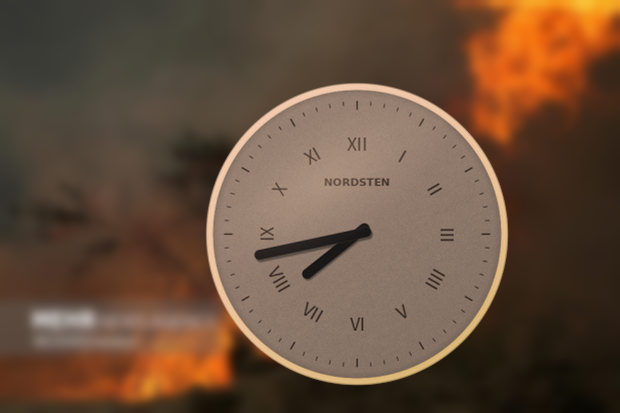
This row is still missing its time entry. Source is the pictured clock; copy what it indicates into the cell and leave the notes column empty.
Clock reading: 7:43
